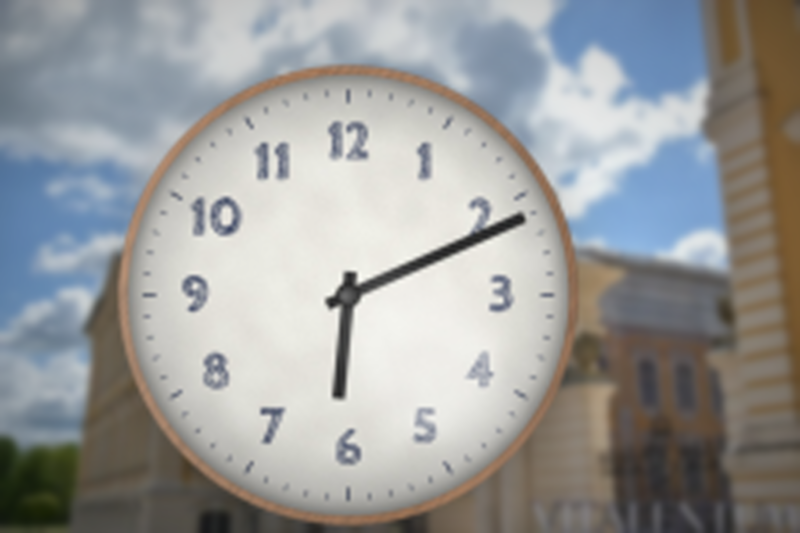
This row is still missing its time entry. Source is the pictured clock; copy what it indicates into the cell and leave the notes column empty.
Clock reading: 6:11
